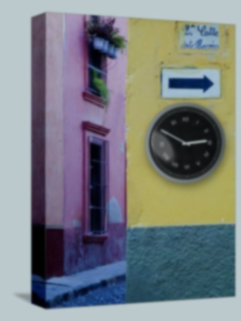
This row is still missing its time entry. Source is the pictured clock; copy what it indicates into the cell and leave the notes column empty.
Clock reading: 2:50
